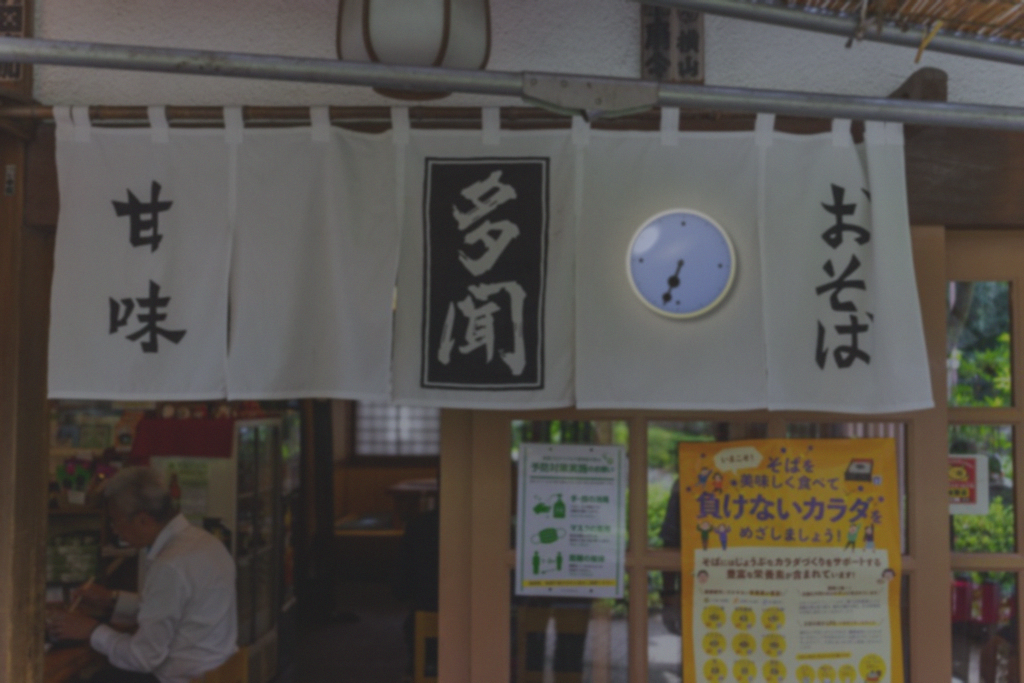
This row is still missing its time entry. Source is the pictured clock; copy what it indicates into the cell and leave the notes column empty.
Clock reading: 6:33
